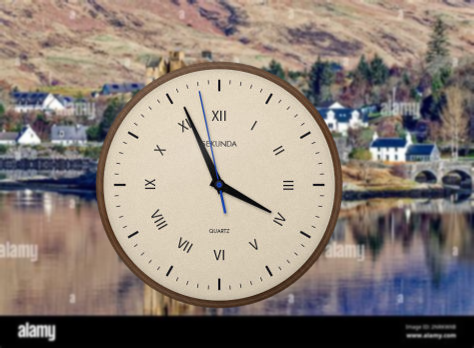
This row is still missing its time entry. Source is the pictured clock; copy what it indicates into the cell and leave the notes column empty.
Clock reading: 3:55:58
